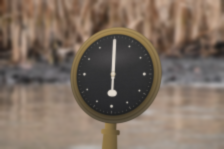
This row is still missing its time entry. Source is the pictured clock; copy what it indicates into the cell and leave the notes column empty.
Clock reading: 6:00
